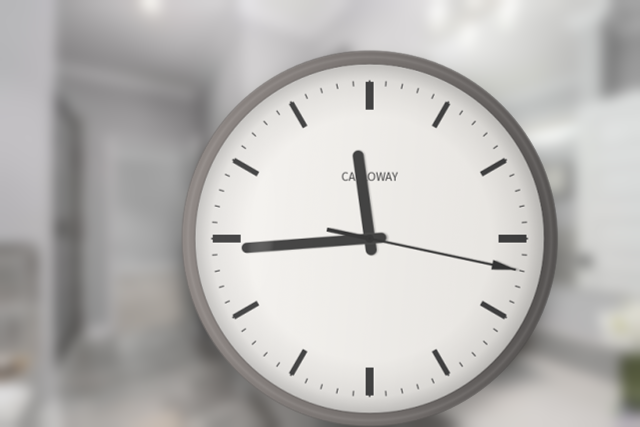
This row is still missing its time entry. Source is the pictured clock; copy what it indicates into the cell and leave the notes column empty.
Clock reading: 11:44:17
